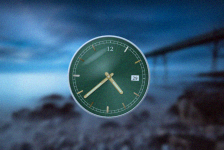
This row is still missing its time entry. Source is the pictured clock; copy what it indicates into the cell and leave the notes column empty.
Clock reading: 4:38
